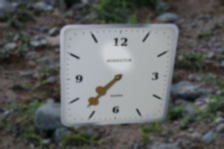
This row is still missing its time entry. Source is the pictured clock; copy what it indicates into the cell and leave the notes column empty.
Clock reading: 7:37
